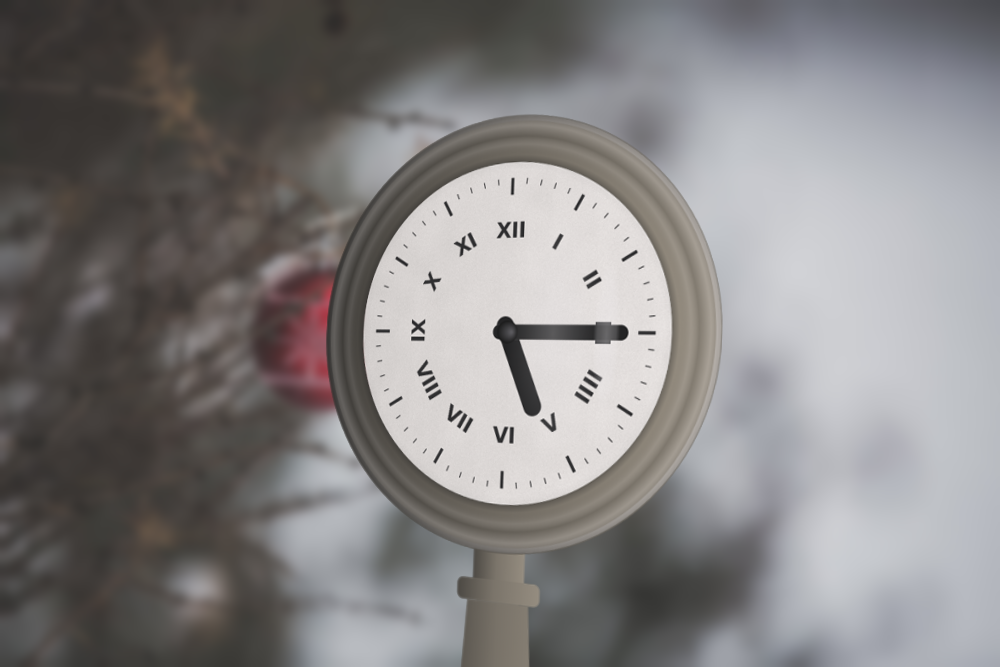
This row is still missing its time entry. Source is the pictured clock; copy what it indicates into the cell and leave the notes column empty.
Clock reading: 5:15
